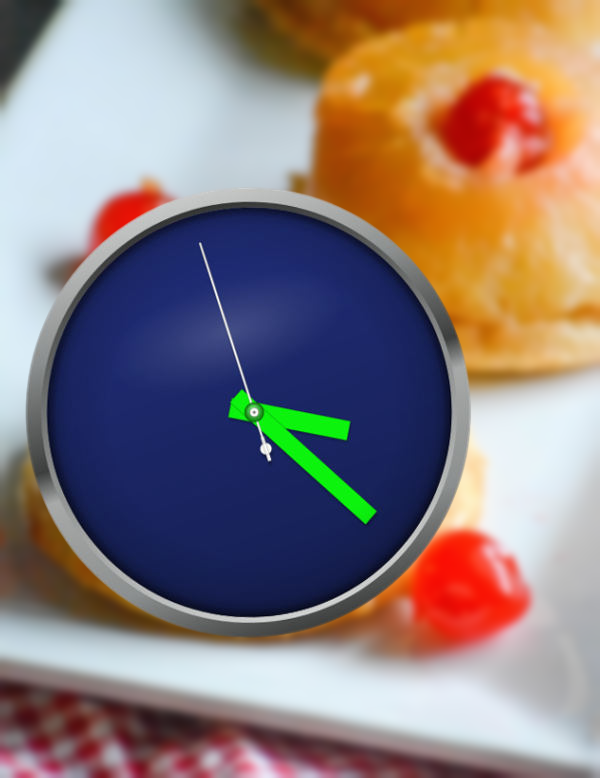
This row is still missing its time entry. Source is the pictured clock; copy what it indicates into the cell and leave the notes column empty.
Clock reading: 3:21:57
